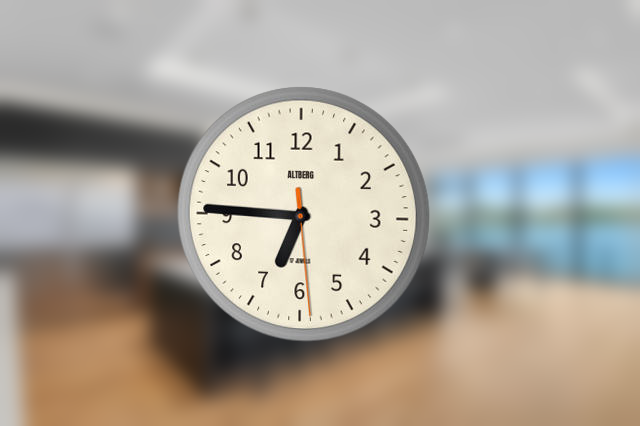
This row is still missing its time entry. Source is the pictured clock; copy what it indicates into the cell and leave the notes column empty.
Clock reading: 6:45:29
